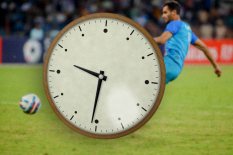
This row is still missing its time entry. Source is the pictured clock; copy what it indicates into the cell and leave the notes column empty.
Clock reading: 9:31
